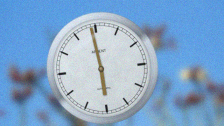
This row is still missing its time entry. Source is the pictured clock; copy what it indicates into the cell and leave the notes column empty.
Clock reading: 5:59
